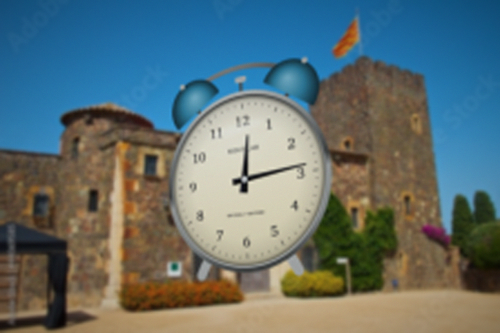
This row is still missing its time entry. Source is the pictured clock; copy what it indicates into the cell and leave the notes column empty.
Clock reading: 12:14
